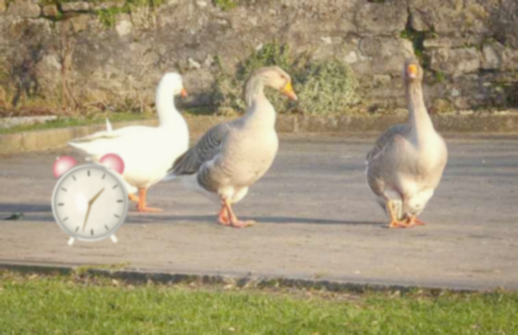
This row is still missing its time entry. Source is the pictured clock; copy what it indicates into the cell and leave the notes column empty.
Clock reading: 1:33
